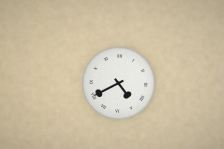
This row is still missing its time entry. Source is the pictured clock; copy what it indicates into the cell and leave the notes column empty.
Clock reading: 4:40
